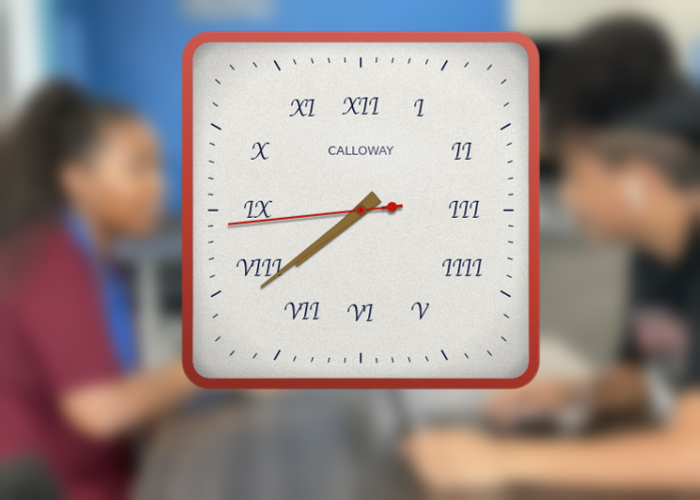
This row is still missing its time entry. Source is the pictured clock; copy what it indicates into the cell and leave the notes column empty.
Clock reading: 7:38:44
